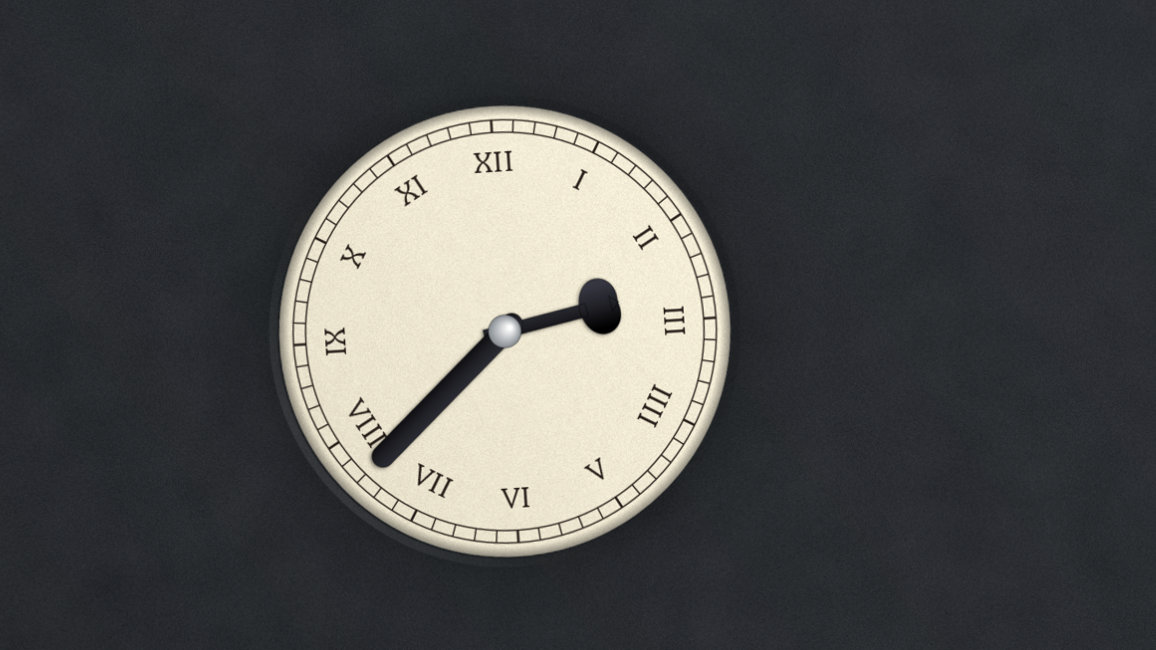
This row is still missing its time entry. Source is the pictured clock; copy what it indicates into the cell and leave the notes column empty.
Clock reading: 2:38
